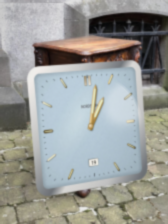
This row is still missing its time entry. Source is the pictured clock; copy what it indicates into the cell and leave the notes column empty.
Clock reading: 1:02
